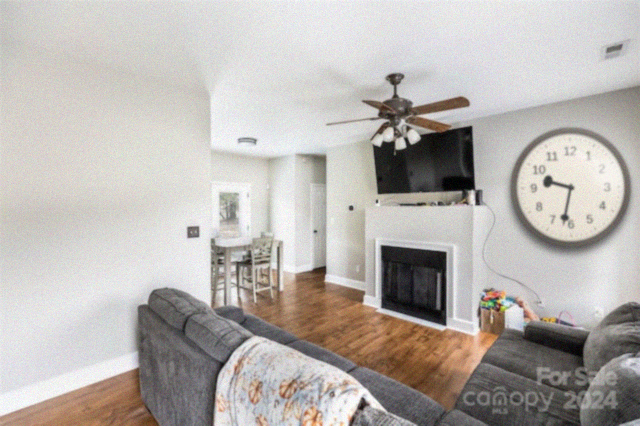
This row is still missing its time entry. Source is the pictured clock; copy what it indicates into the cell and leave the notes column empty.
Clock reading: 9:32
